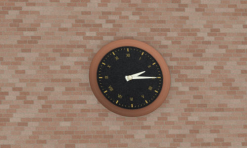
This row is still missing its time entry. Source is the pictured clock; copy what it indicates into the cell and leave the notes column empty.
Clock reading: 2:15
